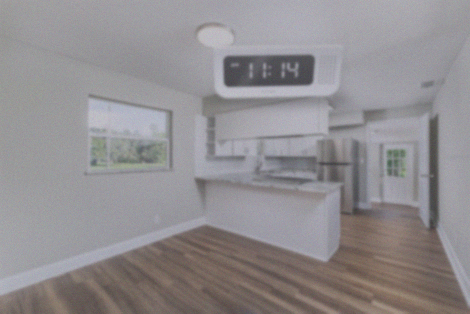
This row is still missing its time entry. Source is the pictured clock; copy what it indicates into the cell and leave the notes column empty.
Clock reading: 11:14
